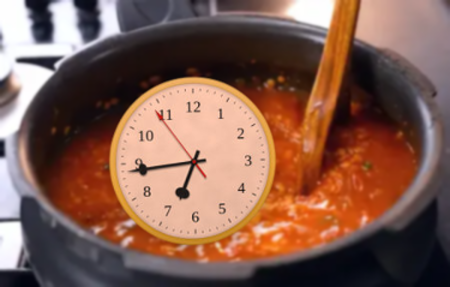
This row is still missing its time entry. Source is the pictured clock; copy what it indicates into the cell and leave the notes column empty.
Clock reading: 6:43:54
